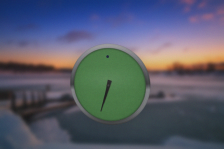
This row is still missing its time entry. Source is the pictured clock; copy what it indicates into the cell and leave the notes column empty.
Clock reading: 6:33
